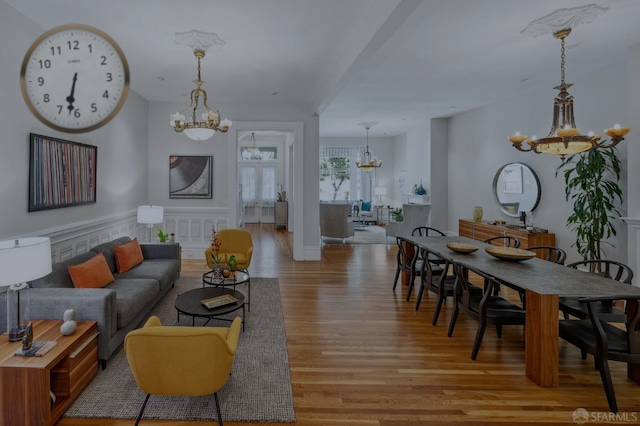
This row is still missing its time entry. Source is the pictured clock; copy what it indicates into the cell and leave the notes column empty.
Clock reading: 6:32
